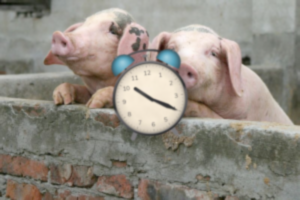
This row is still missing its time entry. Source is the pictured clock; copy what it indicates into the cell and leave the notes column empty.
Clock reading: 10:20
